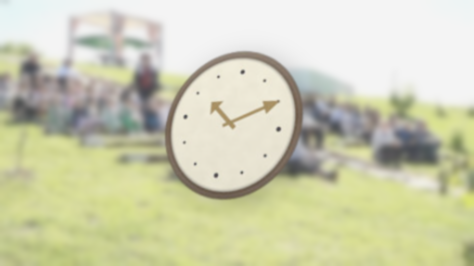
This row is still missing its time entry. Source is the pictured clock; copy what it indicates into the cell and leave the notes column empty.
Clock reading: 10:10
